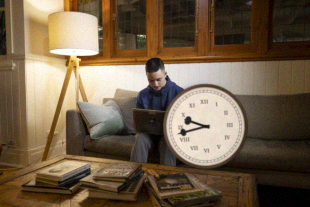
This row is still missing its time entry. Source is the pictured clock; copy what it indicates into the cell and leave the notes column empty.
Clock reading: 9:43
